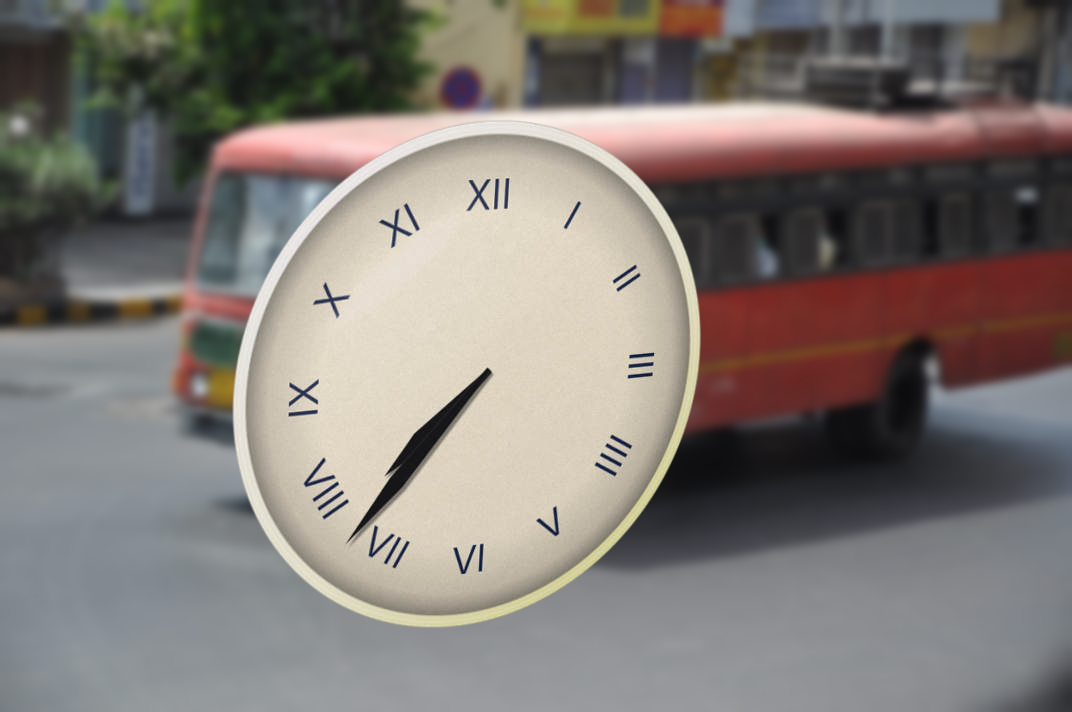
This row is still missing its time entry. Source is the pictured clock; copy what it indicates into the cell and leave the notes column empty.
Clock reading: 7:37
